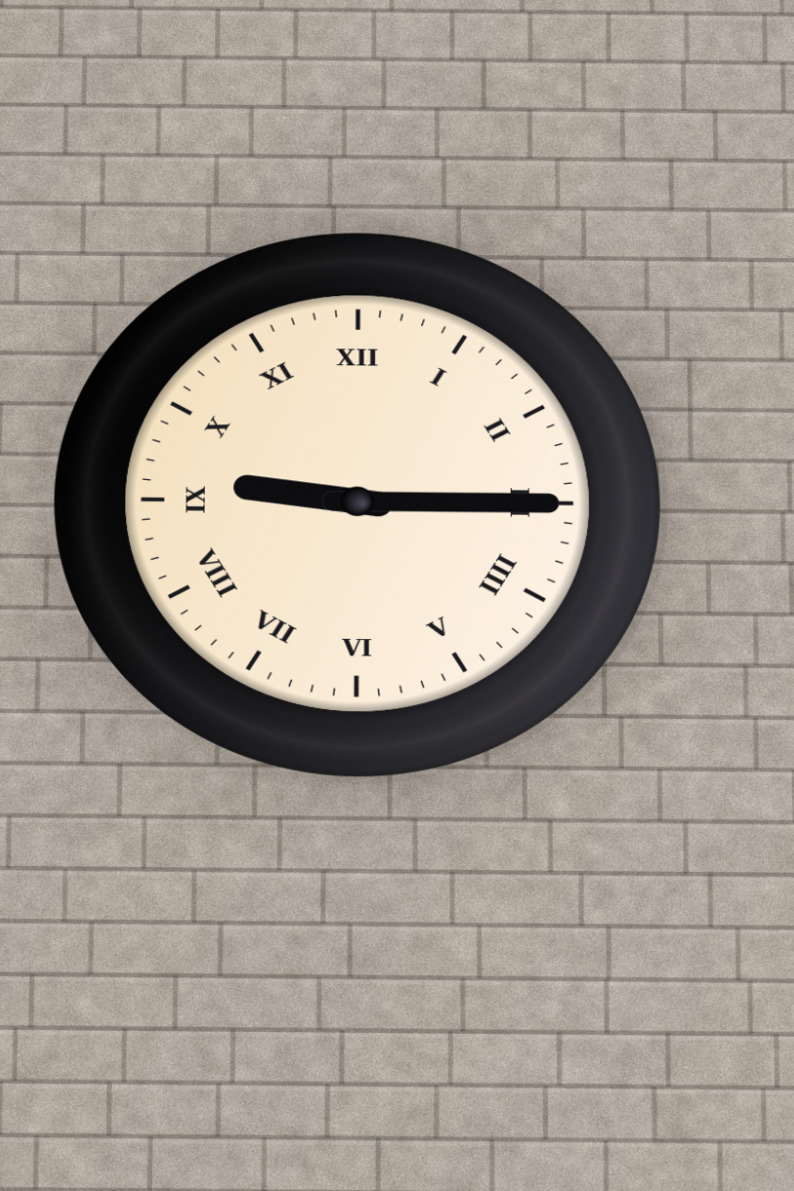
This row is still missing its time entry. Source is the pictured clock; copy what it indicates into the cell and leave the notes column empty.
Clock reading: 9:15
